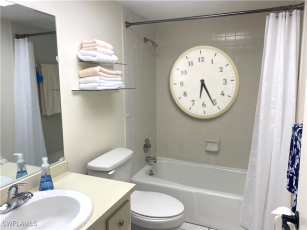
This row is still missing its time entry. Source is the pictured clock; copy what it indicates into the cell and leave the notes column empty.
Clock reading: 6:26
